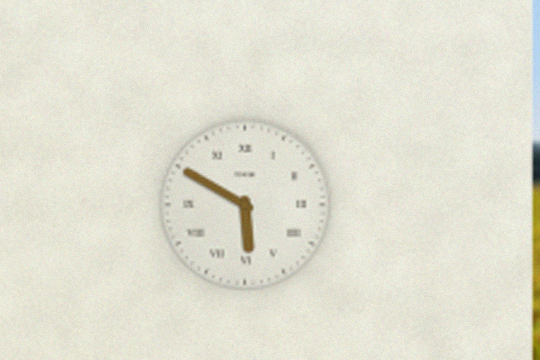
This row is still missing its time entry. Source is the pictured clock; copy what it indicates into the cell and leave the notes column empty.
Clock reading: 5:50
